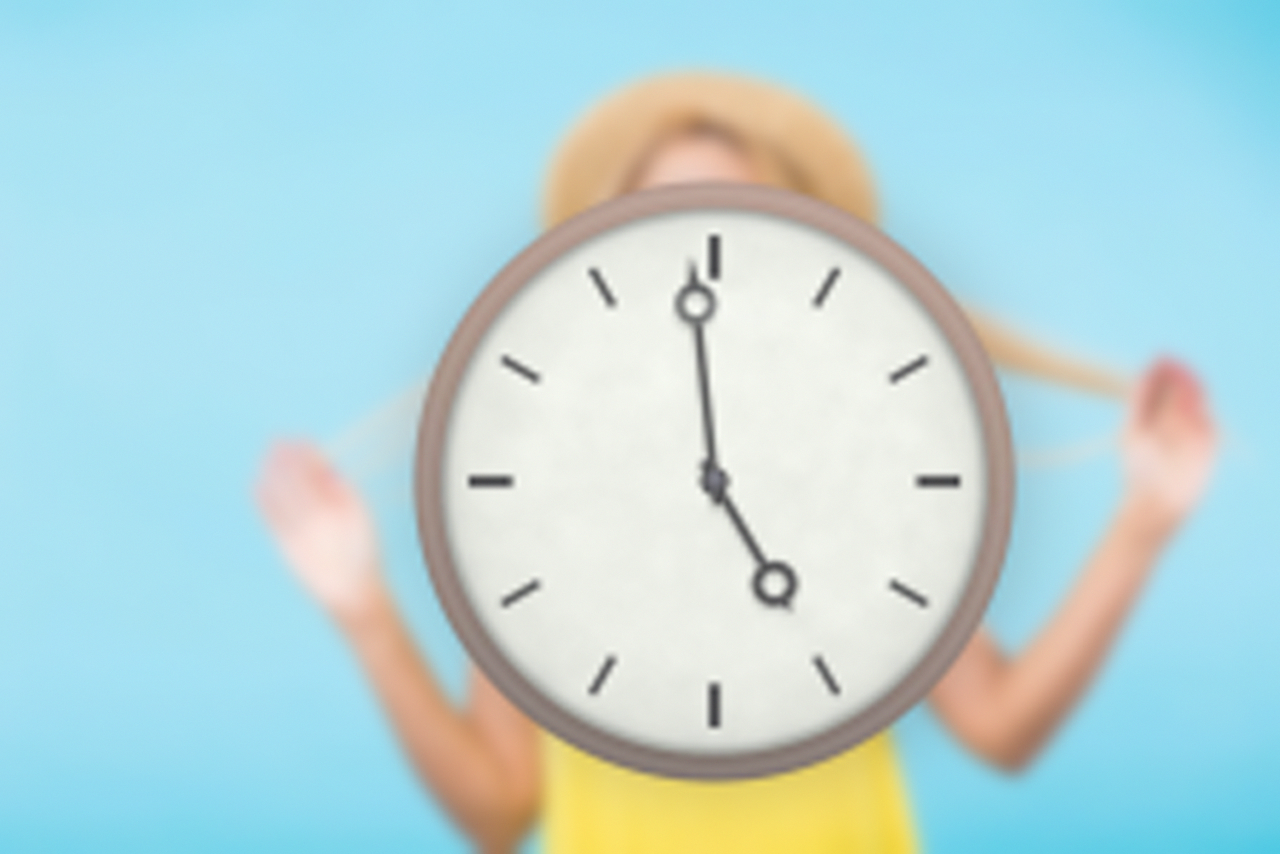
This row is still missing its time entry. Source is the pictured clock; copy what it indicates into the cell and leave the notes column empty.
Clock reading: 4:59
